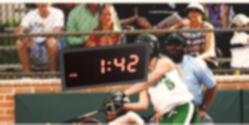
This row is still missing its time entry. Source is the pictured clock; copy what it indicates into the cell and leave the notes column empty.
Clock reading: 1:42
